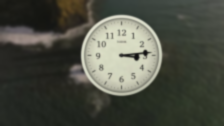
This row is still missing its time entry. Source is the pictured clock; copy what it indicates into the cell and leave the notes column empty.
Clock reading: 3:14
